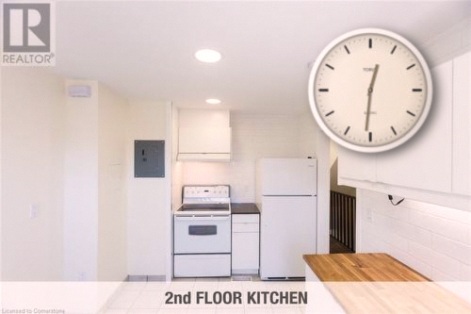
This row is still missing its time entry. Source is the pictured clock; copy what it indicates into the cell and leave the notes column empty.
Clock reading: 12:31
